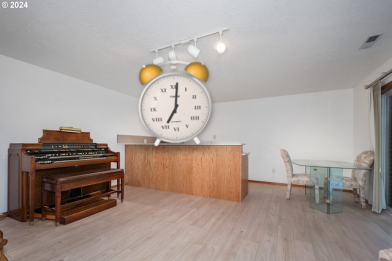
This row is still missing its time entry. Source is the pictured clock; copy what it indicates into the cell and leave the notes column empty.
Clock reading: 7:01
